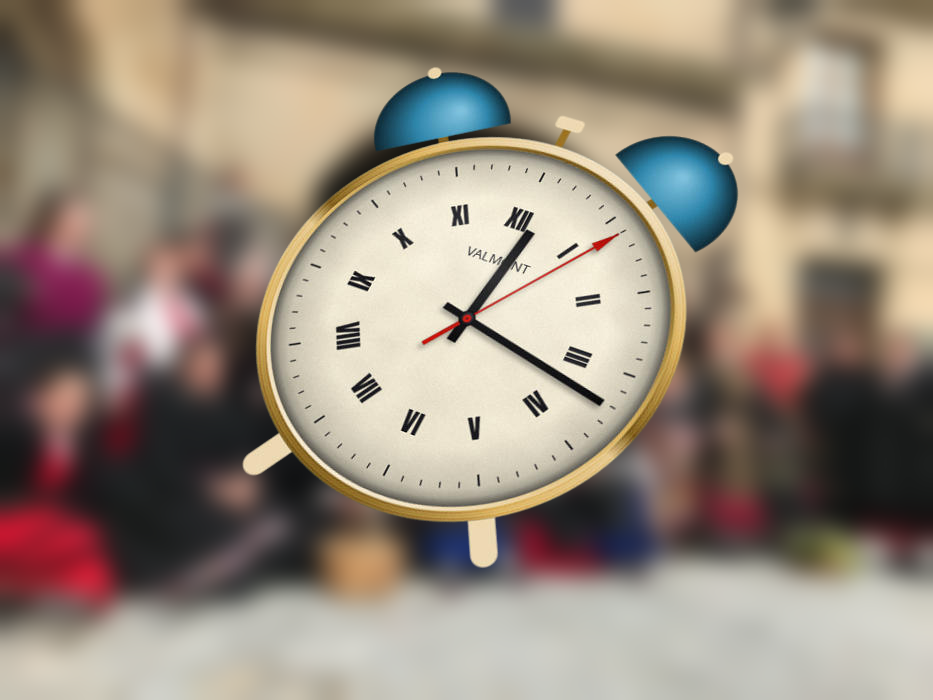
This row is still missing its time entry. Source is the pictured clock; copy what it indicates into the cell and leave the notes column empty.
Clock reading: 12:17:06
